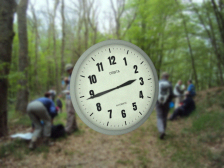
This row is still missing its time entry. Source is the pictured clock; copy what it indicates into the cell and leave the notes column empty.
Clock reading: 2:44
